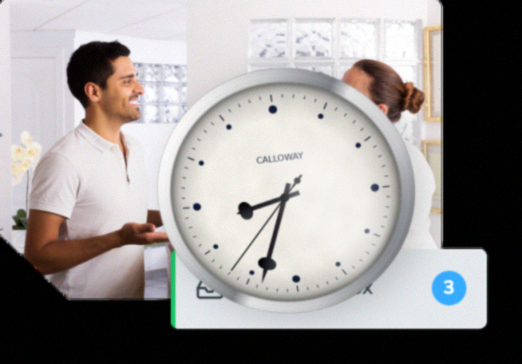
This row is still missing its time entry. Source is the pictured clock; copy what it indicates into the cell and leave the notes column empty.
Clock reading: 8:33:37
